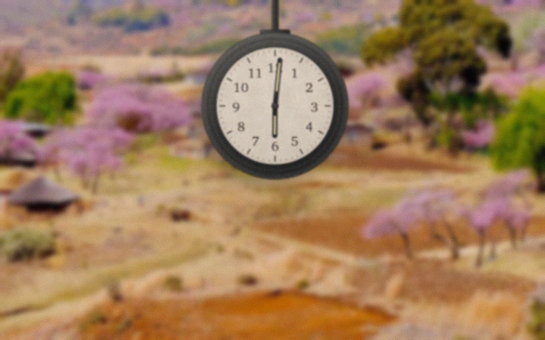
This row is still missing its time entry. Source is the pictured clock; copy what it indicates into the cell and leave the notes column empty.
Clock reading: 6:01
